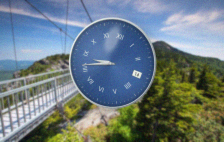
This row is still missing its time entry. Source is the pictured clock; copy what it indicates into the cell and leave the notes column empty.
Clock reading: 8:41
